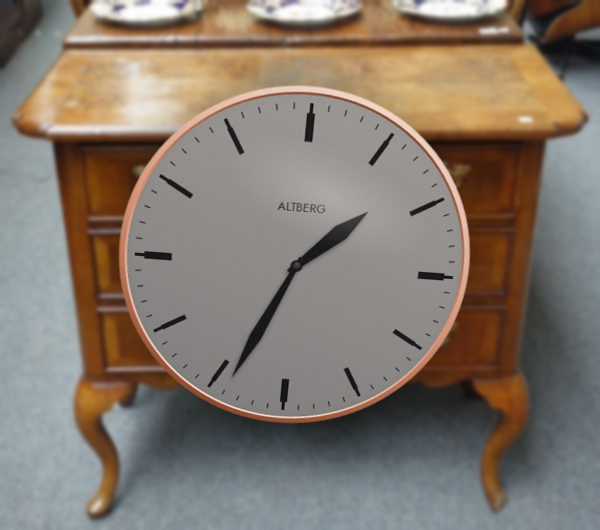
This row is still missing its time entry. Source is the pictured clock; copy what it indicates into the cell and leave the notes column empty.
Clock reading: 1:34
